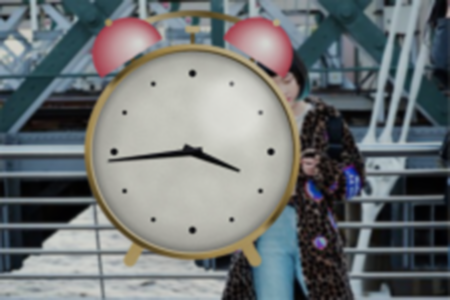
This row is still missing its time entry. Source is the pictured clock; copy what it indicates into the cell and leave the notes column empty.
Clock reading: 3:44
